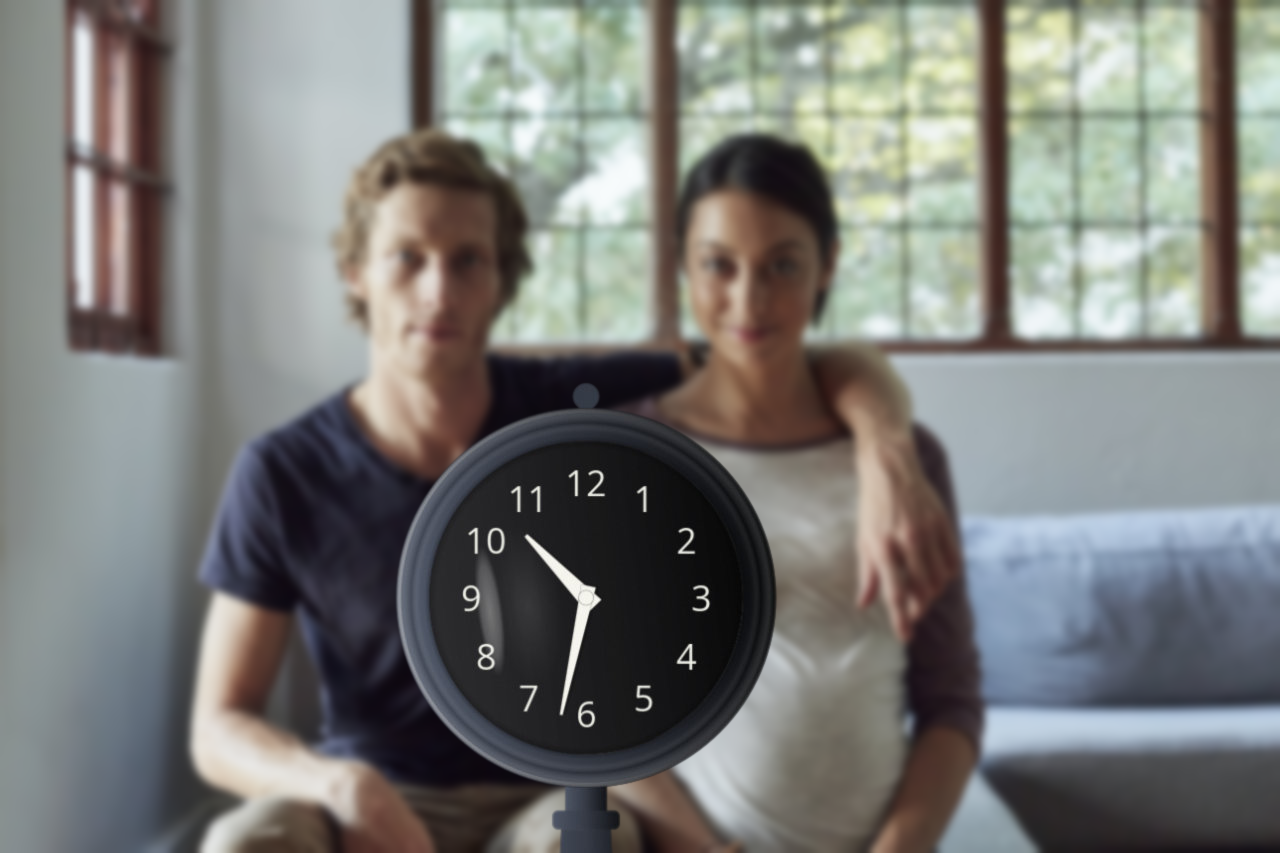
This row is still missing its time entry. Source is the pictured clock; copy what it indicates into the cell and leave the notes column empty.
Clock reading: 10:32
